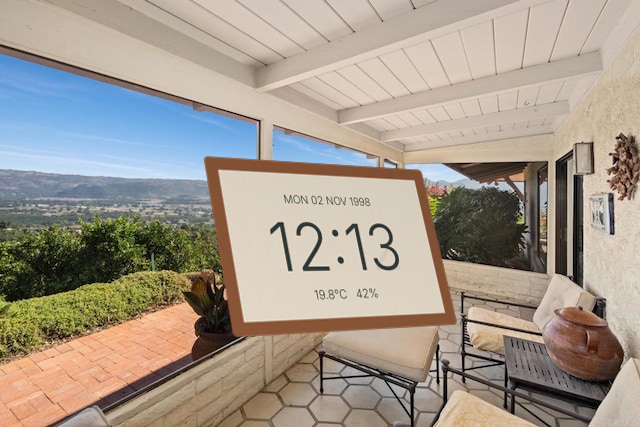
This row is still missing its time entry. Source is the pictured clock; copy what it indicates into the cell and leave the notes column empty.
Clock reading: 12:13
